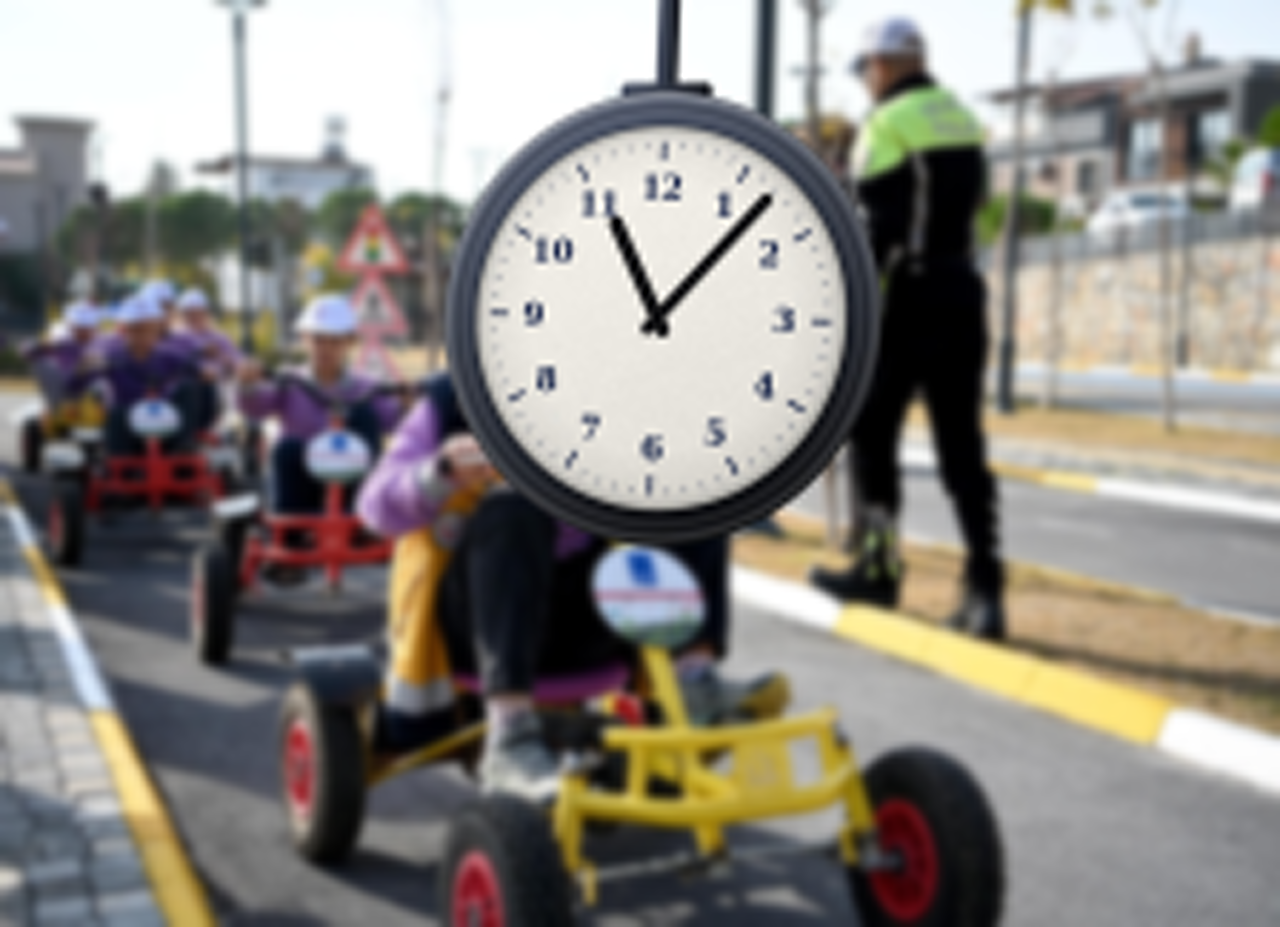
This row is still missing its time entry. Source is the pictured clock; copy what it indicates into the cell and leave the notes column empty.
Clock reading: 11:07
